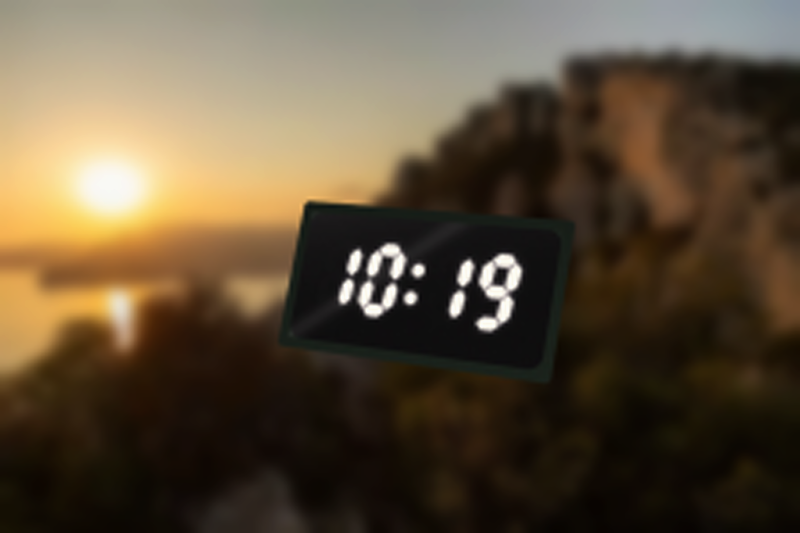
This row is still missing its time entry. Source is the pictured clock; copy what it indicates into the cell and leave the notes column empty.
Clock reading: 10:19
